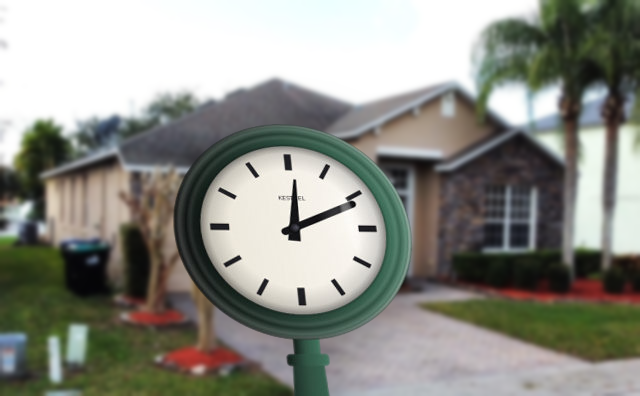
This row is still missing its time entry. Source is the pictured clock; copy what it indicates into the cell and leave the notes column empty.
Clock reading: 12:11
